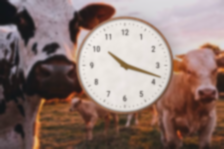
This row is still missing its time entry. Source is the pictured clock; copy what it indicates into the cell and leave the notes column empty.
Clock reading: 10:18
